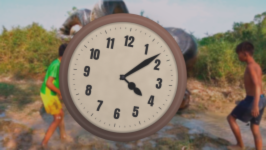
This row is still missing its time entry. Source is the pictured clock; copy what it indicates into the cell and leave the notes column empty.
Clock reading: 4:08
